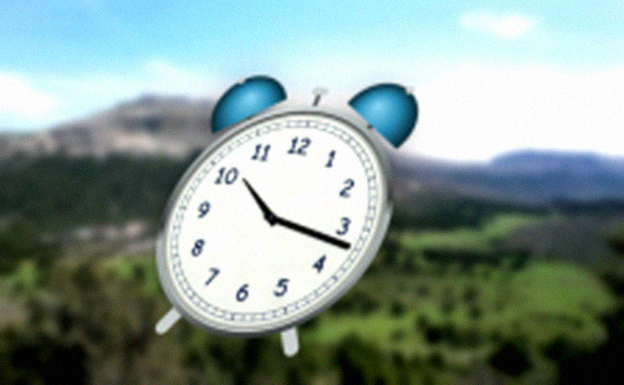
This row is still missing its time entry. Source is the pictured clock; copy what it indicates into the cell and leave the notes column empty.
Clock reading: 10:17
